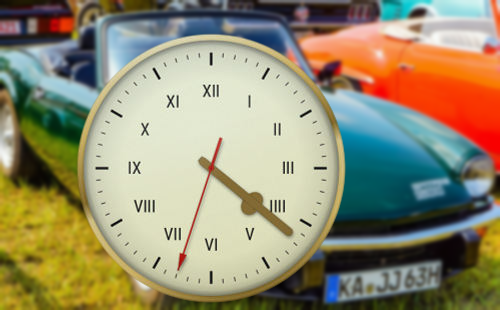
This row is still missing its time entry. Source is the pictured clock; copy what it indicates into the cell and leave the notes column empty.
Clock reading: 4:21:33
